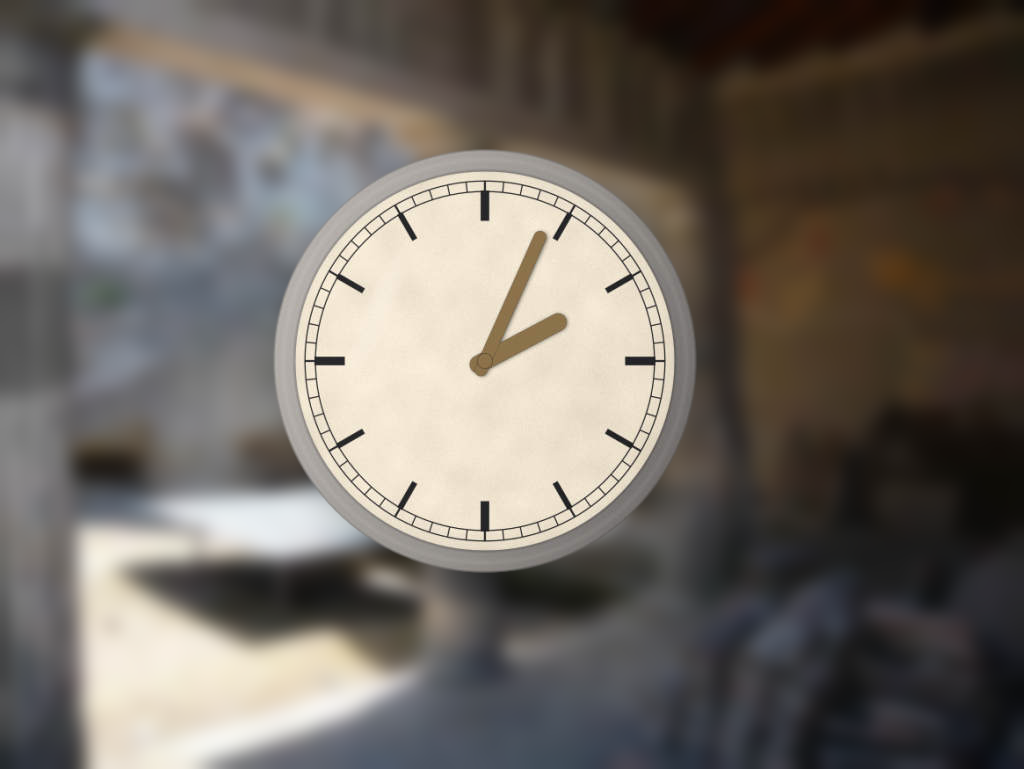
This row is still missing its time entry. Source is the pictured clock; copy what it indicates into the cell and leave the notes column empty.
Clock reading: 2:04
